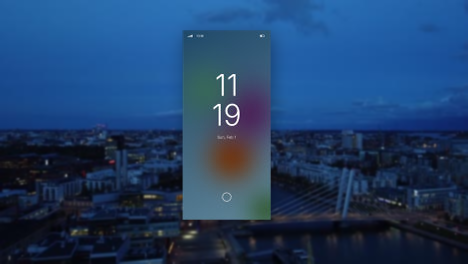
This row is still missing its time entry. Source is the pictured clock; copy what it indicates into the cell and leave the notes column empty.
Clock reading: 11:19
